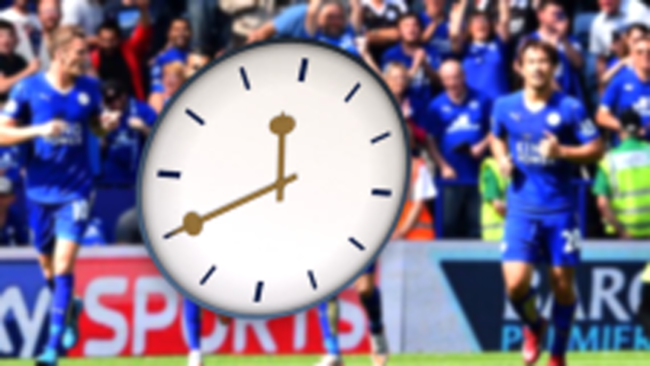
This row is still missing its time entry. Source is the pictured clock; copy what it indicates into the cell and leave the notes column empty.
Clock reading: 11:40
